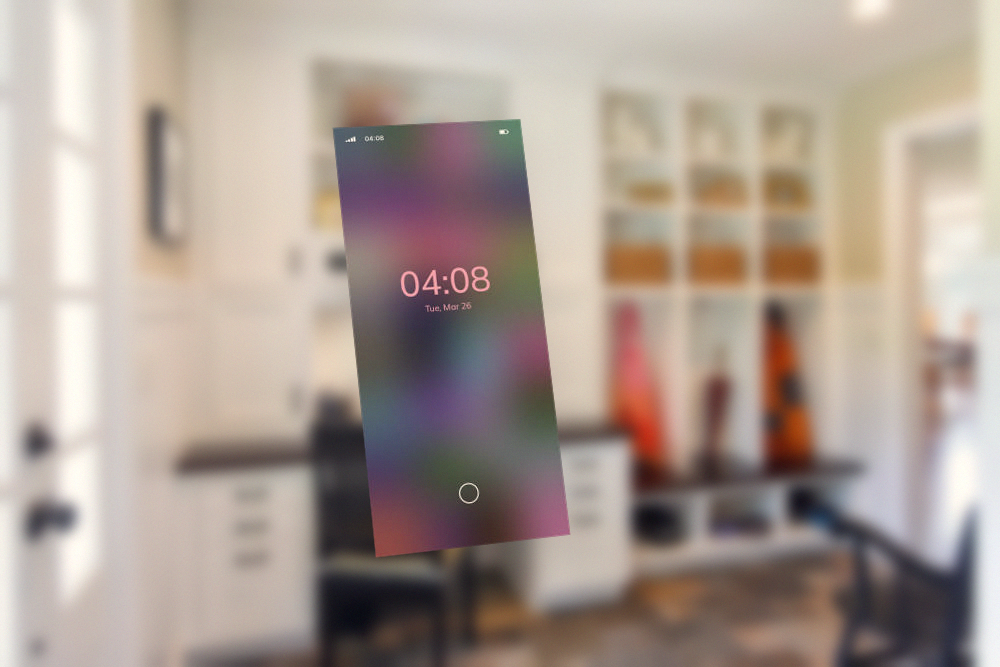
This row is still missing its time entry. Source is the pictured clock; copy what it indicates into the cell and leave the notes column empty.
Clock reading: 4:08
